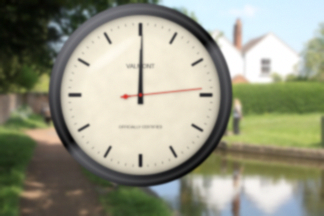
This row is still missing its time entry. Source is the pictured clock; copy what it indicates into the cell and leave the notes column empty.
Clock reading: 12:00:14
